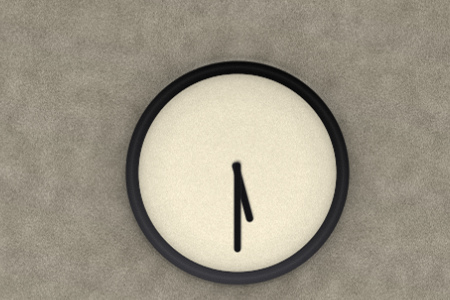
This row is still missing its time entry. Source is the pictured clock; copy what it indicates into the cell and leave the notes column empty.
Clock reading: 5:30
